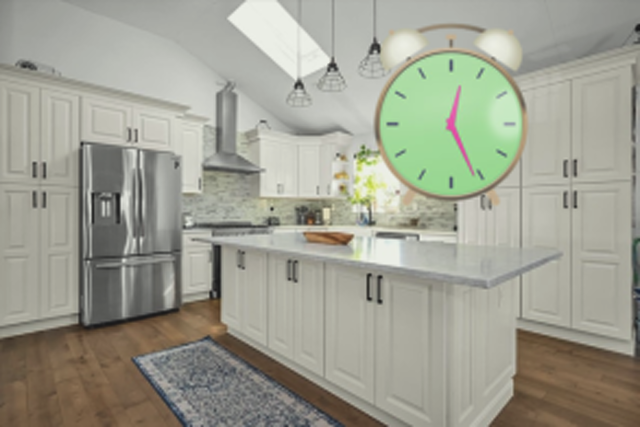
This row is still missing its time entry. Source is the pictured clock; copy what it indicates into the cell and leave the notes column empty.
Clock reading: 12:26
